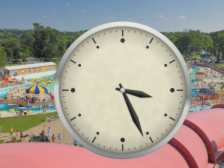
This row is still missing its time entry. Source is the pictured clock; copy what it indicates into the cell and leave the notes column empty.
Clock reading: 3:26
